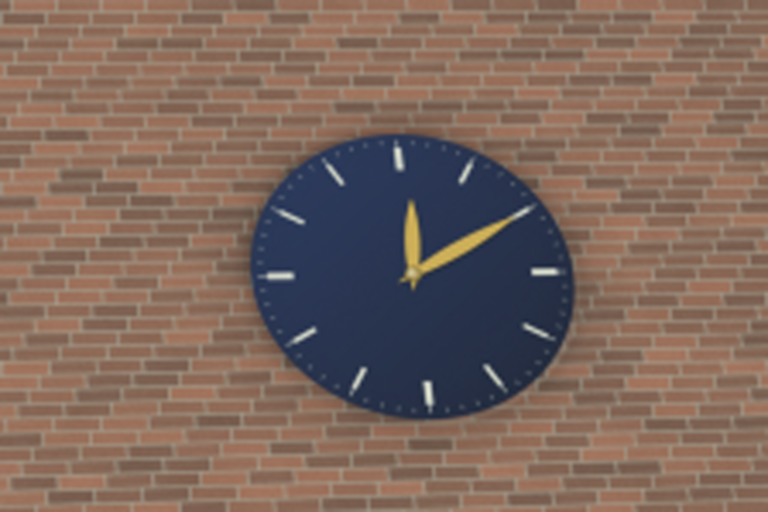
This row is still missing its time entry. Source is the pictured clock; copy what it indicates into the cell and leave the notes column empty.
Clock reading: 12:10
